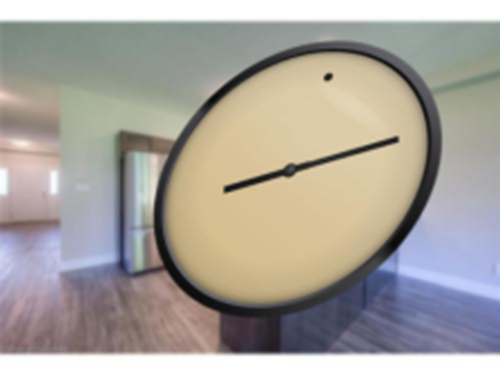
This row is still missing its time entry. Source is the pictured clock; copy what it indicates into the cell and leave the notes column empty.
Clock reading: 8:11
